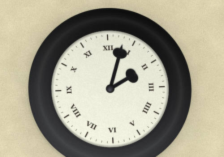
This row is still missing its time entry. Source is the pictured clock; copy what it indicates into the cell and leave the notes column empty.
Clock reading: 2:03
